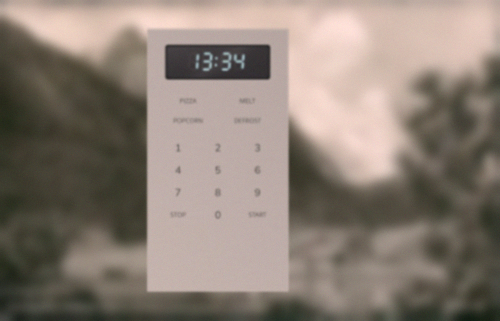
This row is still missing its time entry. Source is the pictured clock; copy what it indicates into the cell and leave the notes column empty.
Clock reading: 13:34
